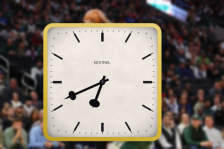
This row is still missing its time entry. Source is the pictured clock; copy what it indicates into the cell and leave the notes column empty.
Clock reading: 6:41
